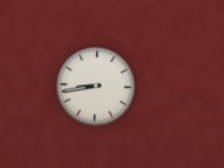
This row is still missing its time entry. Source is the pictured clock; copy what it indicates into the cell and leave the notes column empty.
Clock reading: 8:43
